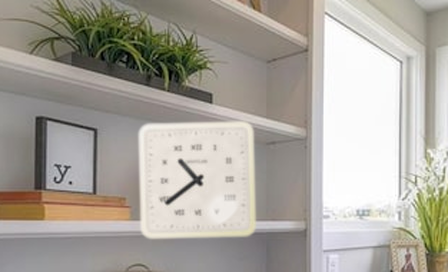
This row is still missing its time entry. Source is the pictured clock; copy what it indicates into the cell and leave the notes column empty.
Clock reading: 10:39
